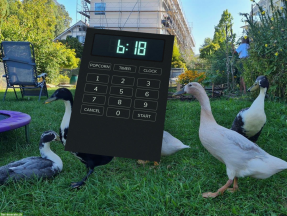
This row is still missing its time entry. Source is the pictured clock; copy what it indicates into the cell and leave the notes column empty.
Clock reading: 6:18
